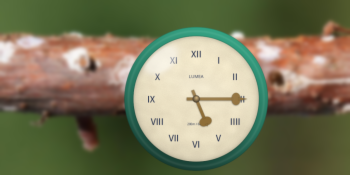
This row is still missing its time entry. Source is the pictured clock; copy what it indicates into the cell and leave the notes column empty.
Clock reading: 5:15
